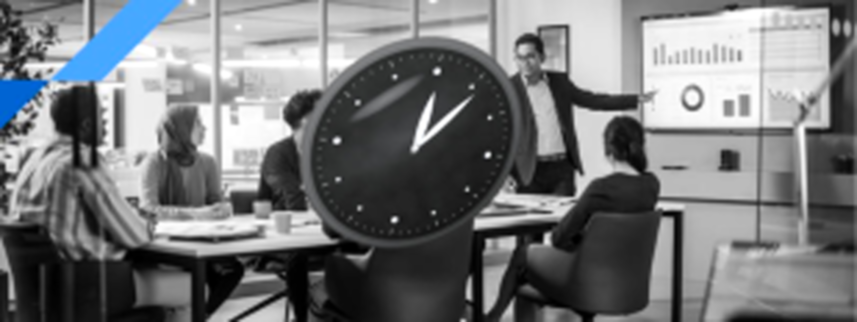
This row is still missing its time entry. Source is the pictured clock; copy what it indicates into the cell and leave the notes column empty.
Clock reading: 12:06
